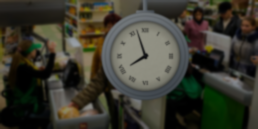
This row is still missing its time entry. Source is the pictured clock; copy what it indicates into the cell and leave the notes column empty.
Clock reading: 7:57
